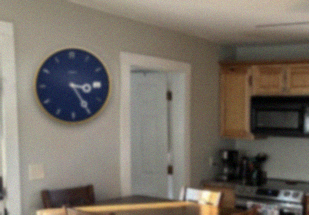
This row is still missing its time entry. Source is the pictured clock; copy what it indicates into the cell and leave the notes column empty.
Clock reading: 3:25
